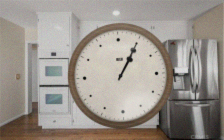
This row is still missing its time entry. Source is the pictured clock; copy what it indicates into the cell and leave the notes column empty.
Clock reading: 1:05
